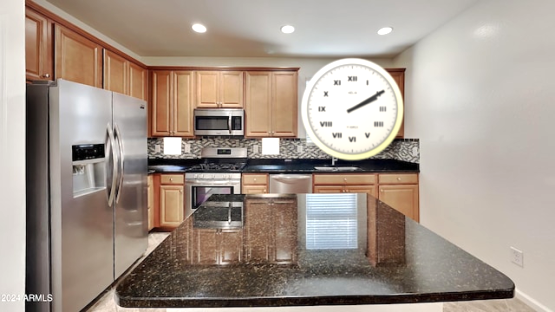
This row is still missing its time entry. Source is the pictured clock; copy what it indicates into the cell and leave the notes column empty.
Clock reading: 2:10
